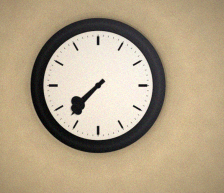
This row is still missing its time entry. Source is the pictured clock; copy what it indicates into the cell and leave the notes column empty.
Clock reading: 7:37
